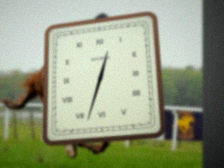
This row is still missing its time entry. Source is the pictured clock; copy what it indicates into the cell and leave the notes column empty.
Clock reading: 12:33
